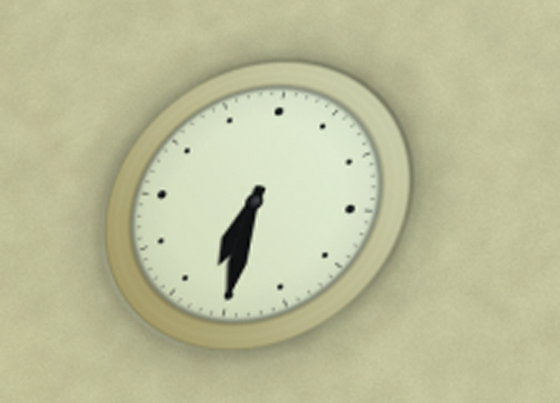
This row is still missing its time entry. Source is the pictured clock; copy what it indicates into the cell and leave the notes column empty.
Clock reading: 6:30
